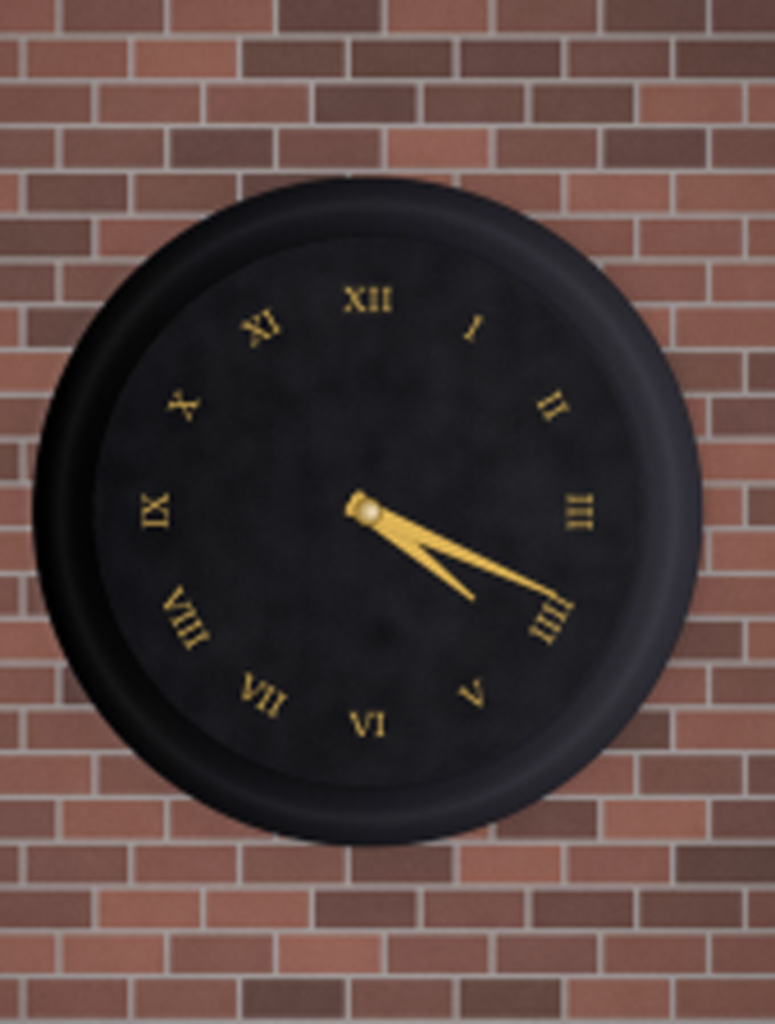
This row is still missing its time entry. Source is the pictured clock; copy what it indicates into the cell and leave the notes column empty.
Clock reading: 4:19
